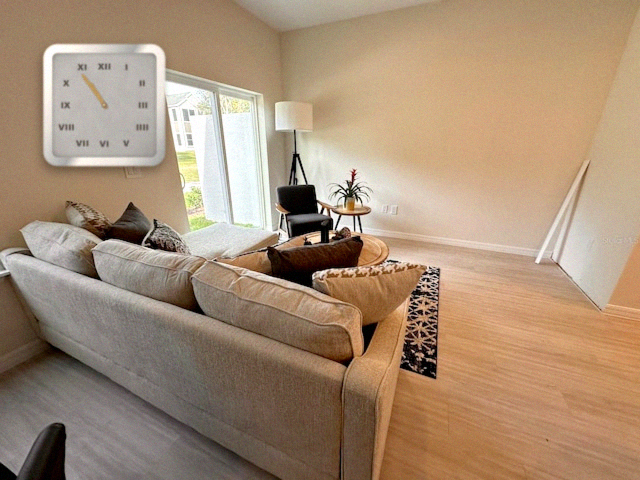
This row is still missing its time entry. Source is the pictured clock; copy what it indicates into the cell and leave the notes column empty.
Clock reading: 10:54
